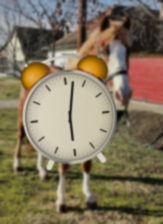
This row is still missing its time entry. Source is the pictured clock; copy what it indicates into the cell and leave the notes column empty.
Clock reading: 6:02
